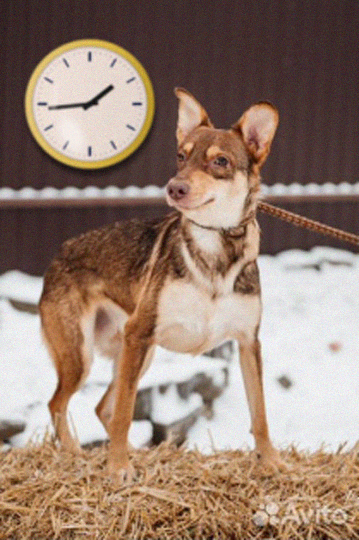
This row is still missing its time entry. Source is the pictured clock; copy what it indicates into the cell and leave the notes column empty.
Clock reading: 1:44
